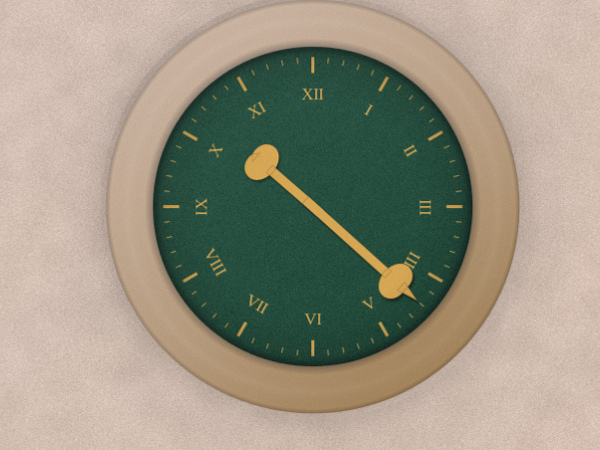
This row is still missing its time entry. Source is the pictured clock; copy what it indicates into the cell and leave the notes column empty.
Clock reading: 10:22
